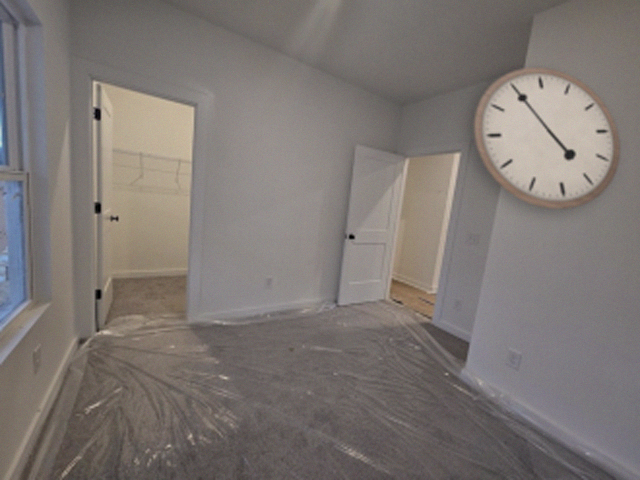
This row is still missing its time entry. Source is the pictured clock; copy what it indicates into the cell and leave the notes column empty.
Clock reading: 4:55
